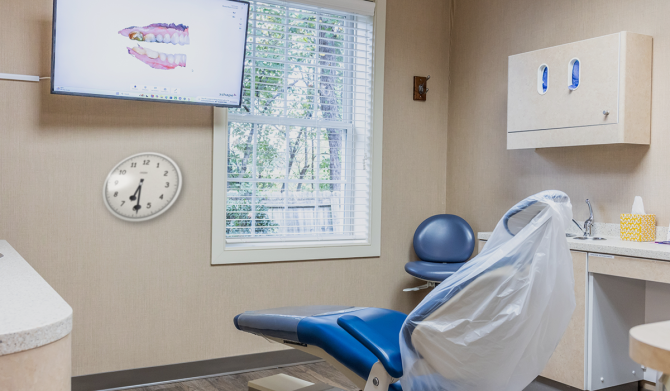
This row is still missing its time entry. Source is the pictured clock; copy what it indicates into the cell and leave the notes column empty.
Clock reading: 6:29
